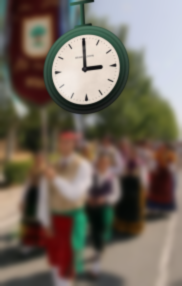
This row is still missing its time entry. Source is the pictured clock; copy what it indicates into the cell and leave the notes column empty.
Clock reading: 3:00
